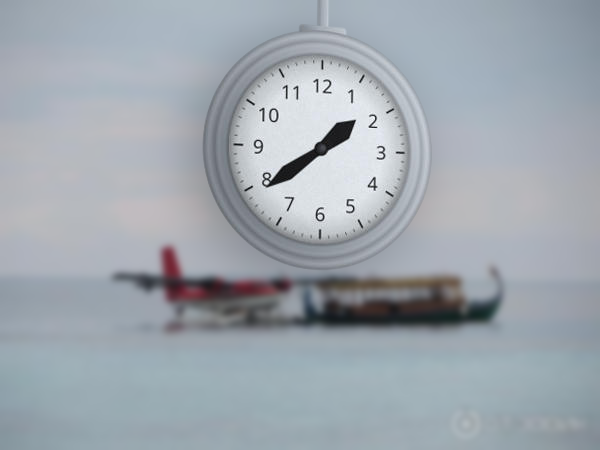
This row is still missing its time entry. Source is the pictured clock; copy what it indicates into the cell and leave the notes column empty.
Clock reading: 1:39
